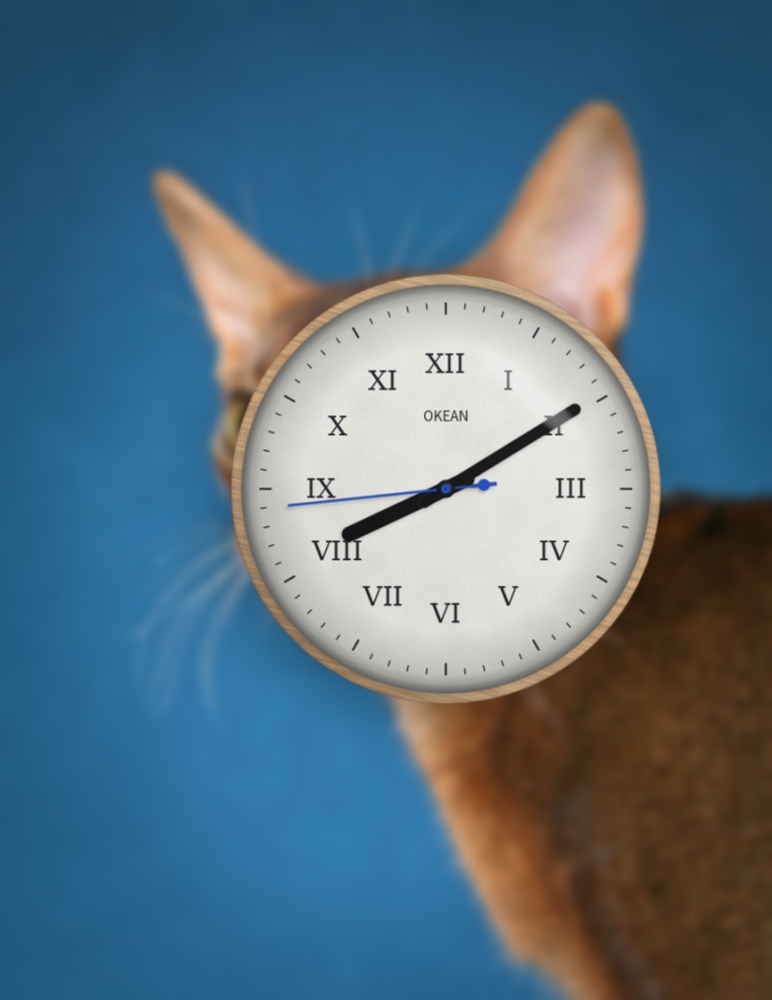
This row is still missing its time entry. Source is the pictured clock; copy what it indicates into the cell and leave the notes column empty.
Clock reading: 8:09:44
